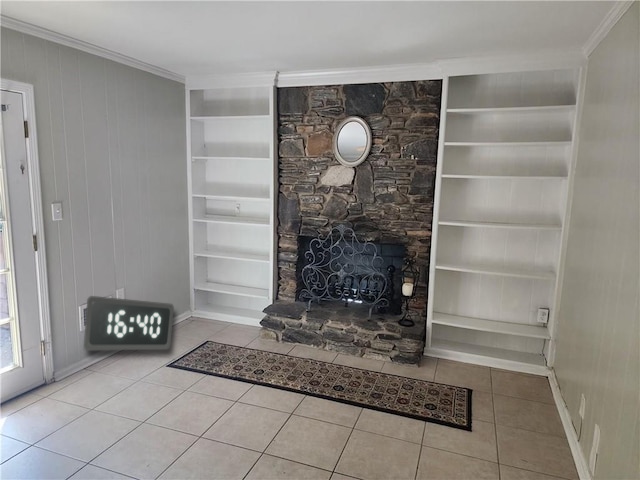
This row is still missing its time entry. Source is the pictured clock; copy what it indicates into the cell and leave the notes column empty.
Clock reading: 16:40
